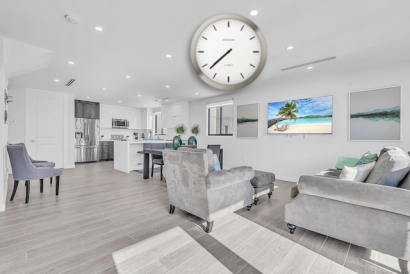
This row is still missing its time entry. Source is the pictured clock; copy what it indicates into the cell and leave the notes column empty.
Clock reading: 7:38
